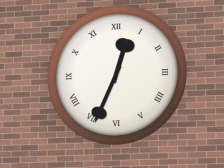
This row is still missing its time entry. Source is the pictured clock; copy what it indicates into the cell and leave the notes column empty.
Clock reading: 12:34
